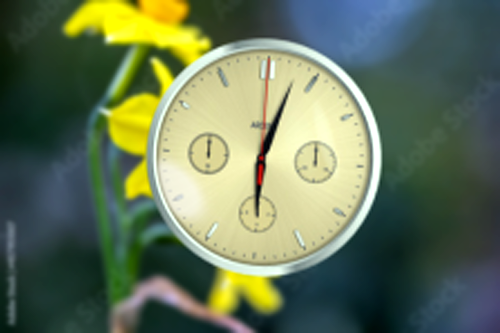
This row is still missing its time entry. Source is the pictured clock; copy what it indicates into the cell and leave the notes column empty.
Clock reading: 6:03
